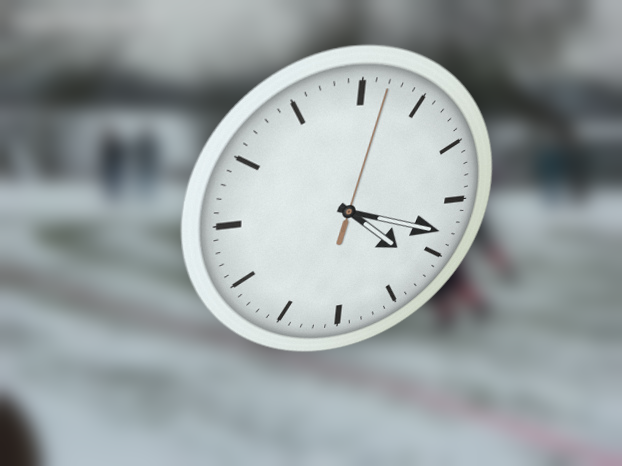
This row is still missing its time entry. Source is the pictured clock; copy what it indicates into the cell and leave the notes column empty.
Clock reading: 4:18:02
